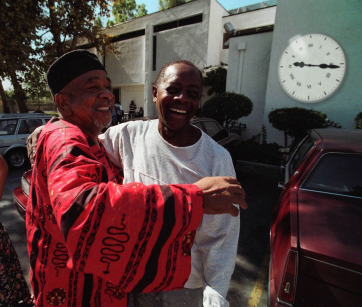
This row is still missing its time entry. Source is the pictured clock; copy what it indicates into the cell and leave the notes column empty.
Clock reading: 9:16
